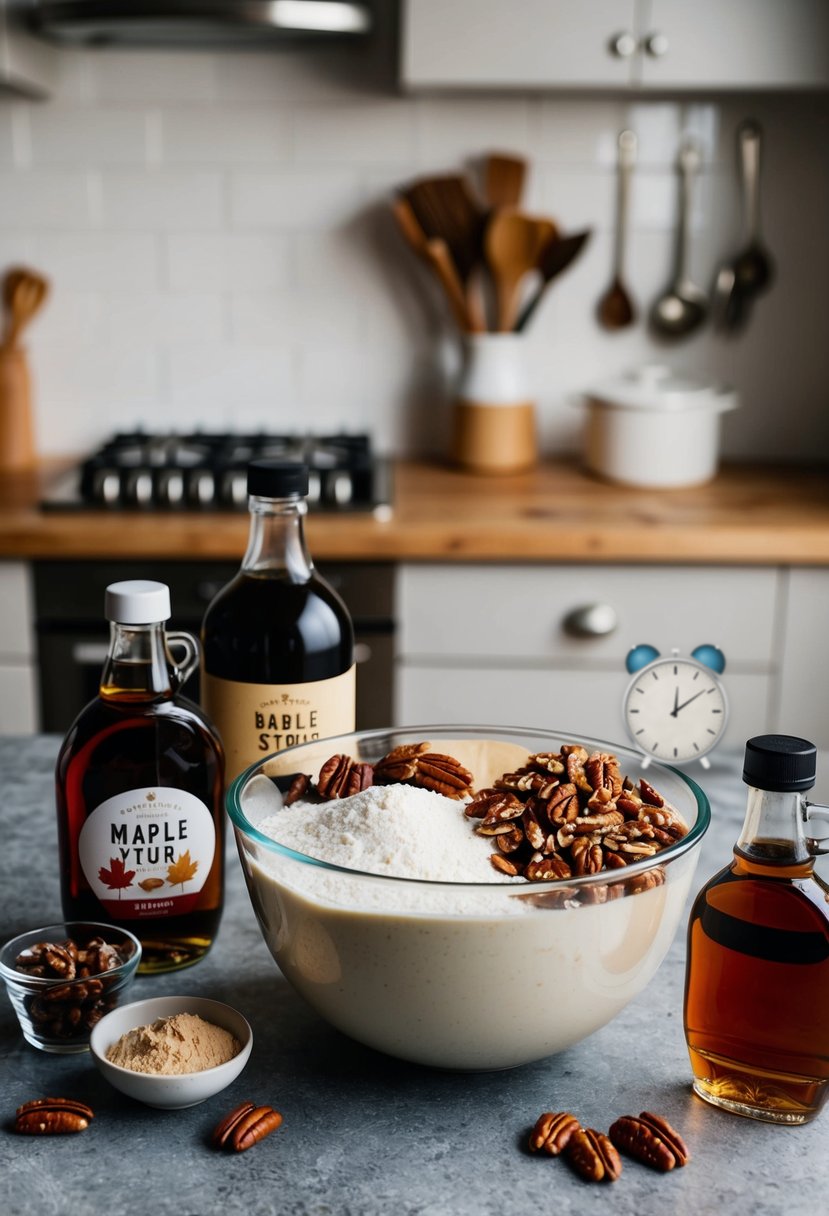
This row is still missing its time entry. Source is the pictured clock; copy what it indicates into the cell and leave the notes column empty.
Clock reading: 12:09
